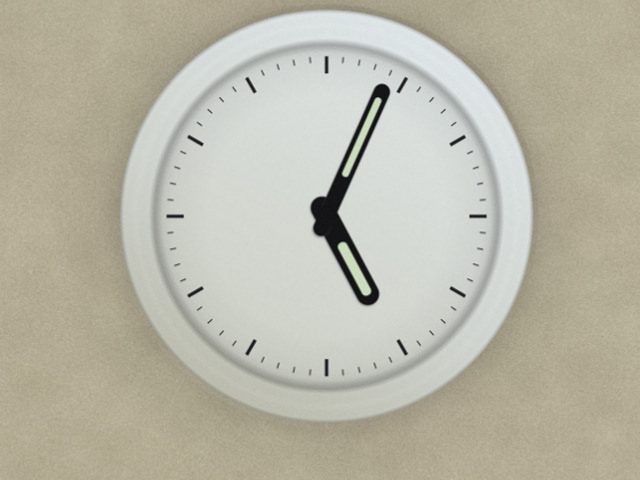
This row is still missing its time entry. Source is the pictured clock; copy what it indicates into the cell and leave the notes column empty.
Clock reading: 5:04
